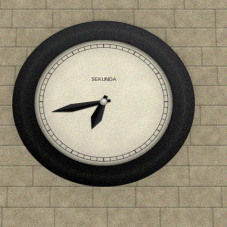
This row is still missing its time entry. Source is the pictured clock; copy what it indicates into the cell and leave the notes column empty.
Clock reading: 6:43
